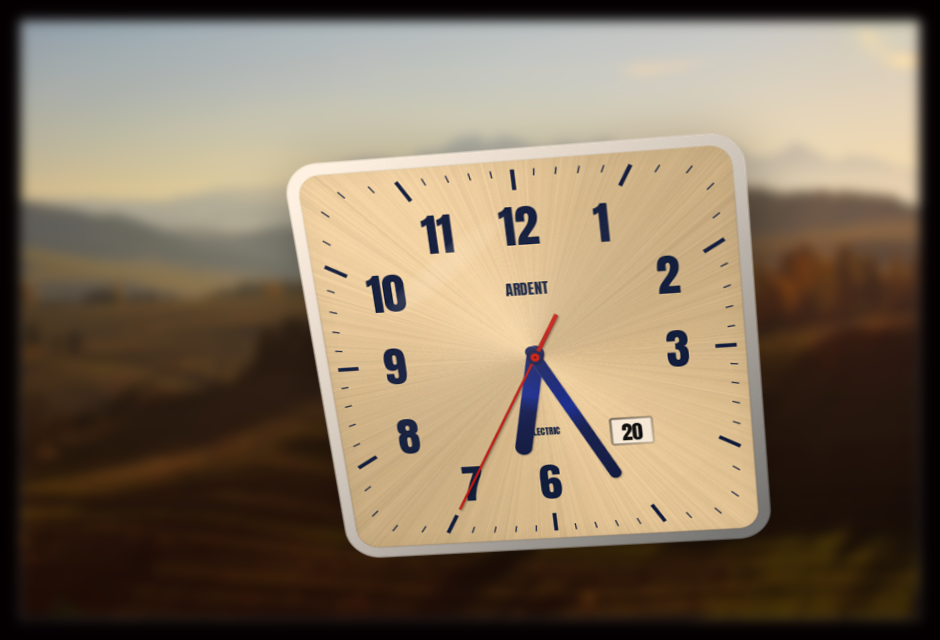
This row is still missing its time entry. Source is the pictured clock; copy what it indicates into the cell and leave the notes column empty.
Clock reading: 6:25:35
